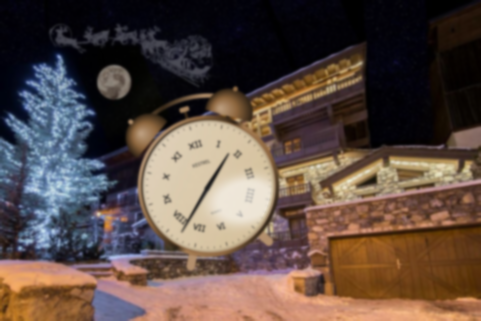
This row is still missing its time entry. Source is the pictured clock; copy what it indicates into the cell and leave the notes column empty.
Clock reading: 1:38
